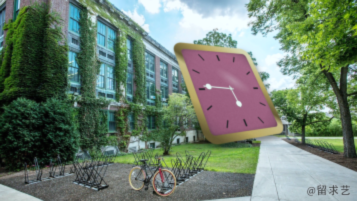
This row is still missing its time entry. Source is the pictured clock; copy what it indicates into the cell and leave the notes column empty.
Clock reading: 5:46
